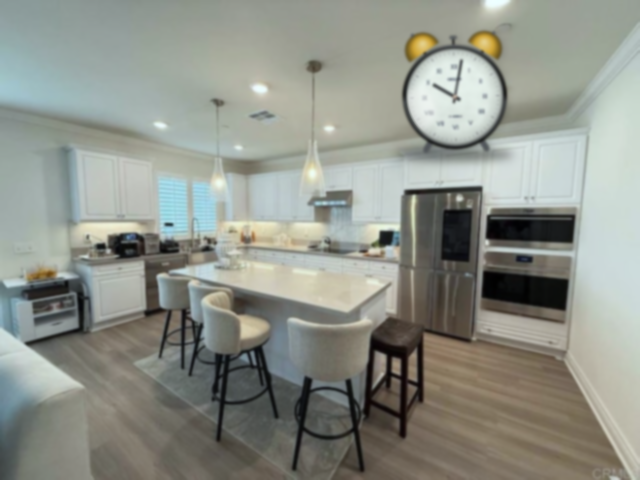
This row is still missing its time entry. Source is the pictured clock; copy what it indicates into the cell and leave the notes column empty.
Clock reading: 10:02
